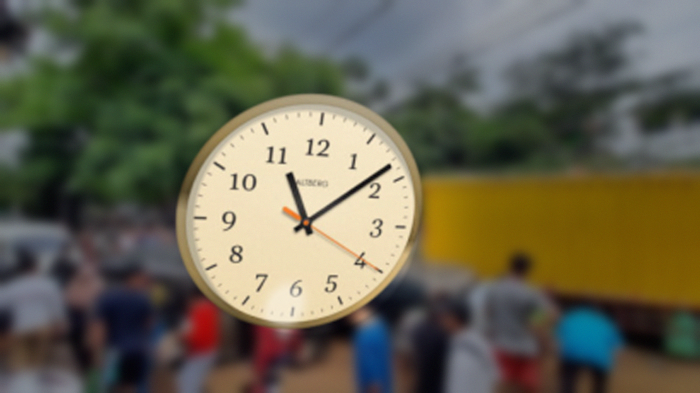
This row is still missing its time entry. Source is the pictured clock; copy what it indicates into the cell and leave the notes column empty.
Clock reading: 11:08:20
